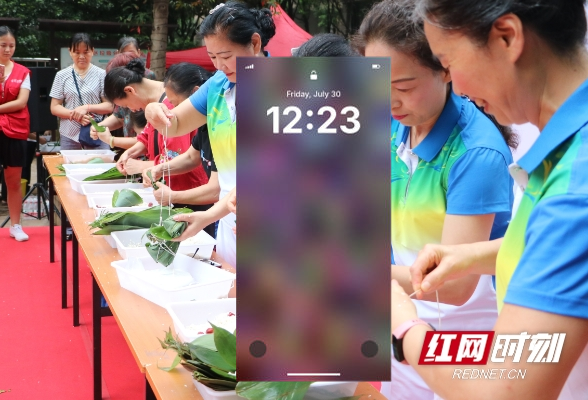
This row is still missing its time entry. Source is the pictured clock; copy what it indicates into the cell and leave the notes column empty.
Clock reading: 12:23
